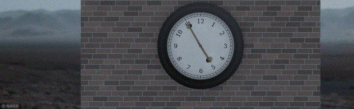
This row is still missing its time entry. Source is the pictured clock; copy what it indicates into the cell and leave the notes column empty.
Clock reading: 4:55
